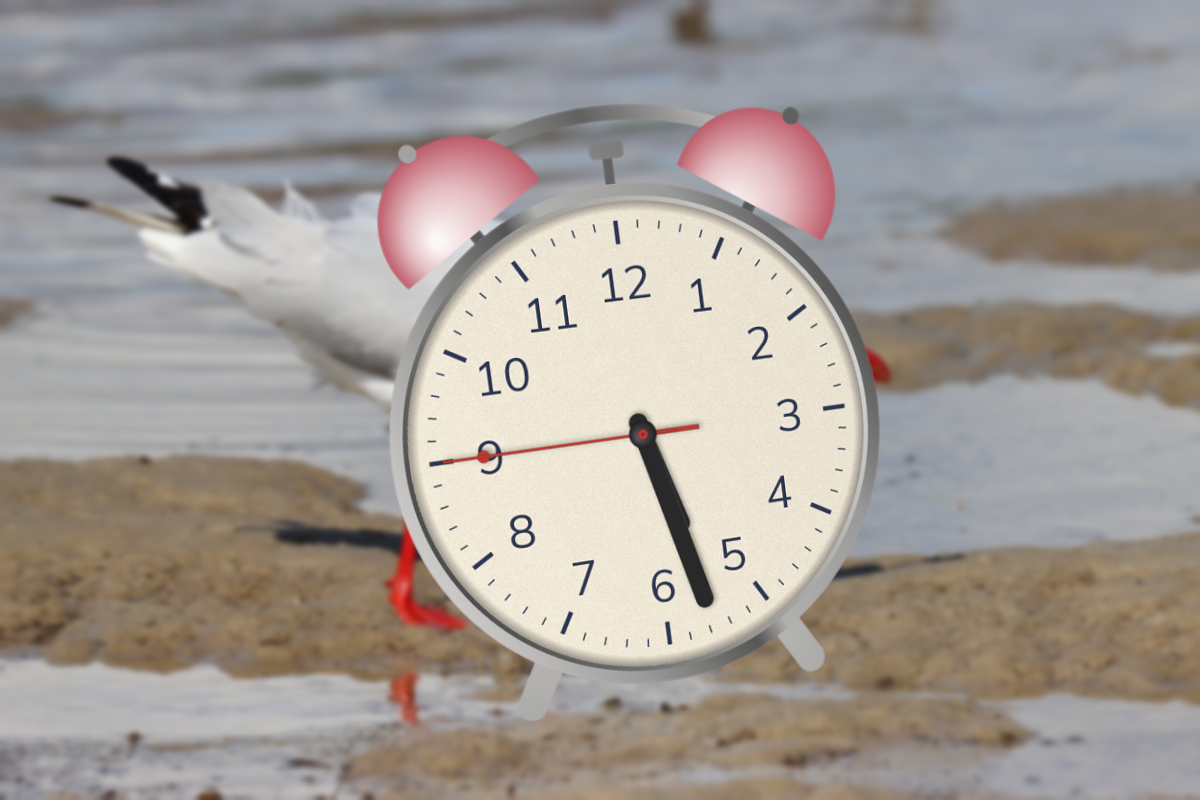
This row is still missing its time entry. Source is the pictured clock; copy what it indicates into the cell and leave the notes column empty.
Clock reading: 5:27:45
